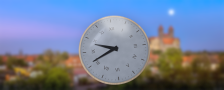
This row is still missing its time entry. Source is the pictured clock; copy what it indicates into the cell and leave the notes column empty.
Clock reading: 9:41
